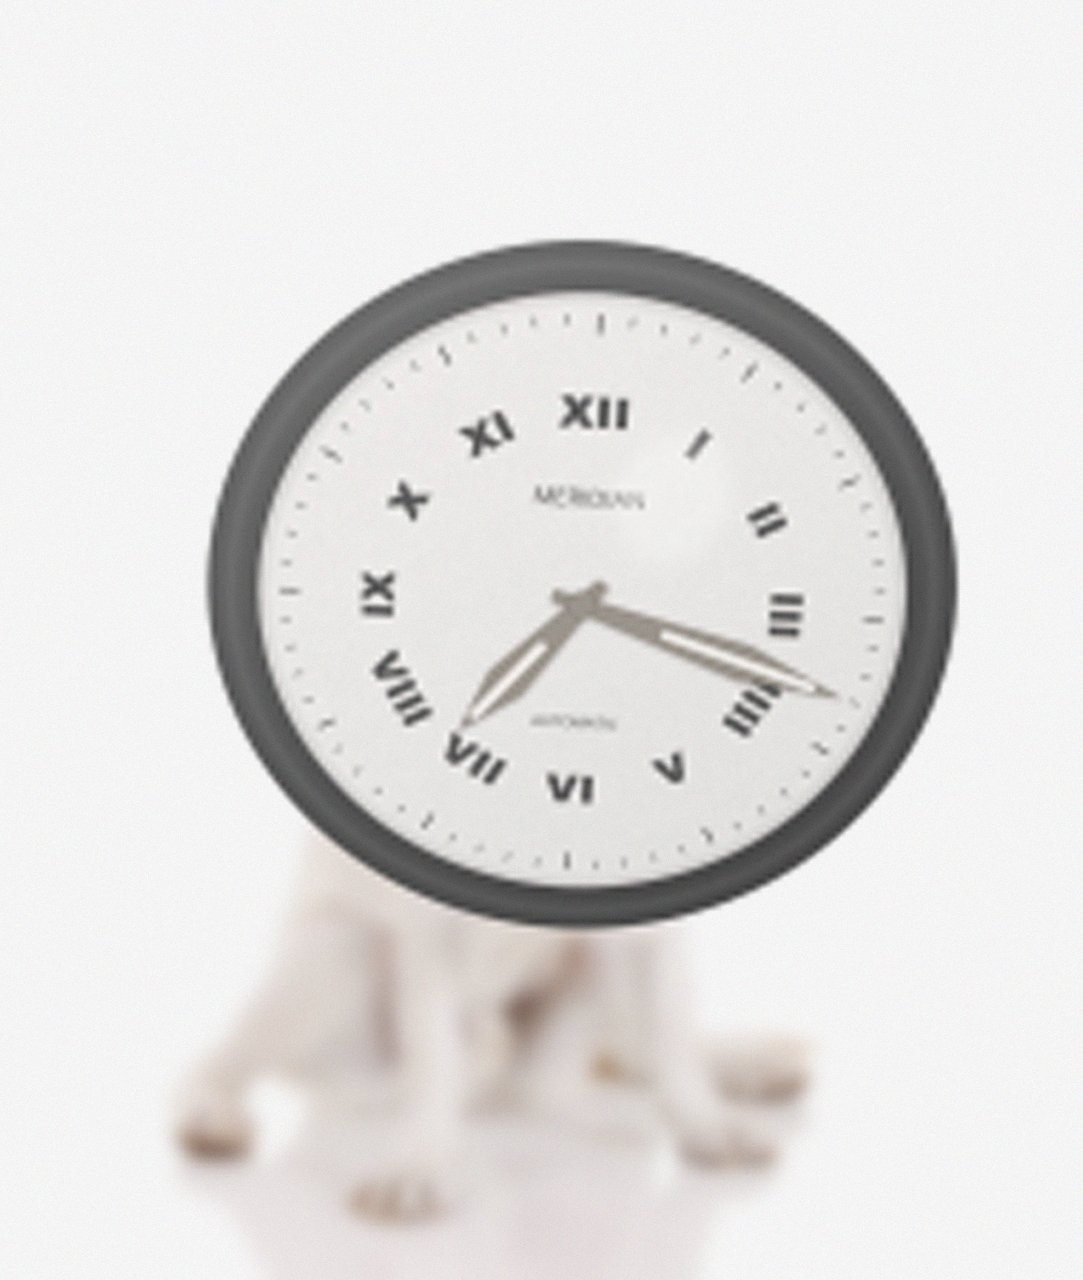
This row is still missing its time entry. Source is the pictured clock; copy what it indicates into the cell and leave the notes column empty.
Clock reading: 7:18
